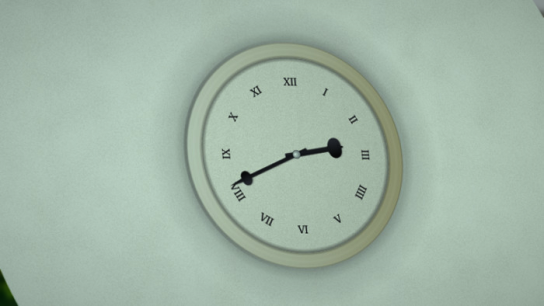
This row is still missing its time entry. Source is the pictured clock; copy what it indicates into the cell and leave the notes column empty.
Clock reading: 2:41
